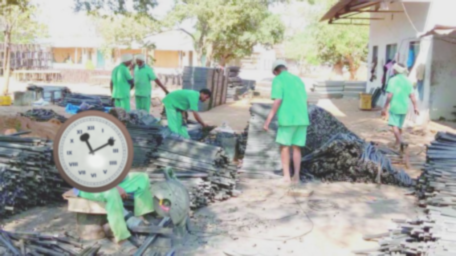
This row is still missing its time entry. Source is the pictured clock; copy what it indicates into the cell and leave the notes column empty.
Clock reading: 11:11
